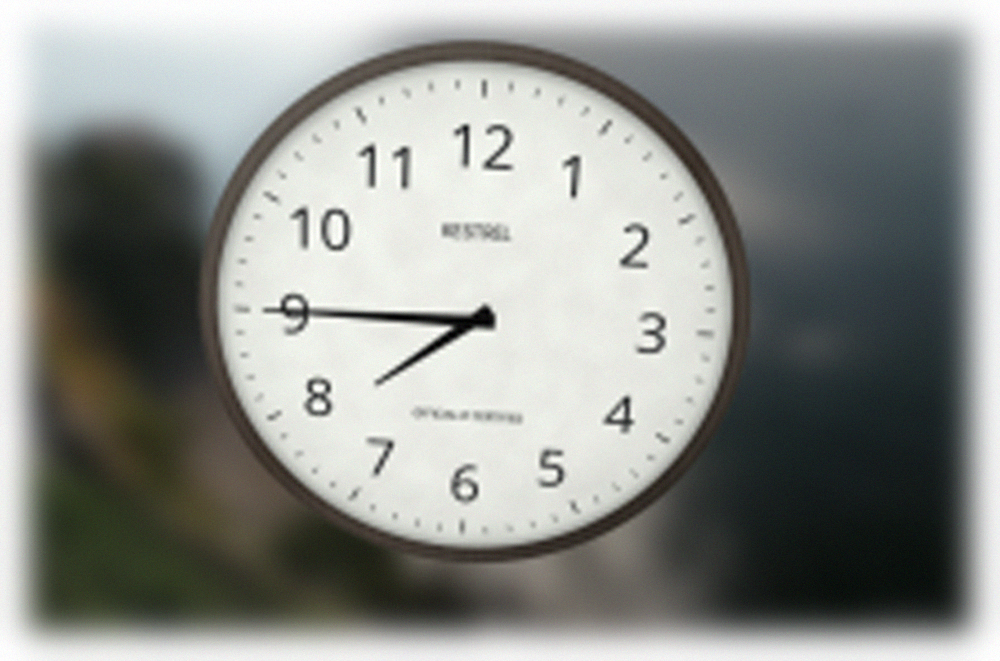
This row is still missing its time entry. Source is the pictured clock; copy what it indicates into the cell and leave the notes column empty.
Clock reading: 7:45
